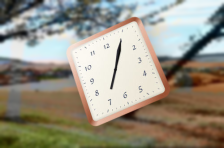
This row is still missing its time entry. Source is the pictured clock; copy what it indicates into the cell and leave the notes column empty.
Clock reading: 7:05
